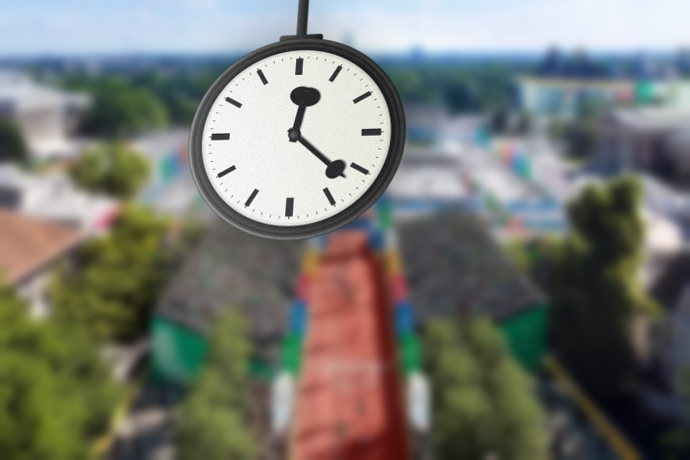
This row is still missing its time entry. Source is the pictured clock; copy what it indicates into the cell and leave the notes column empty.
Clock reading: 12:22
